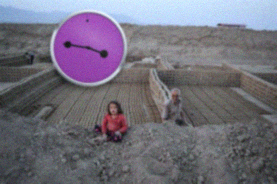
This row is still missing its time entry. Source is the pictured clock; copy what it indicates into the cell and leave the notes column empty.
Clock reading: 3:47
